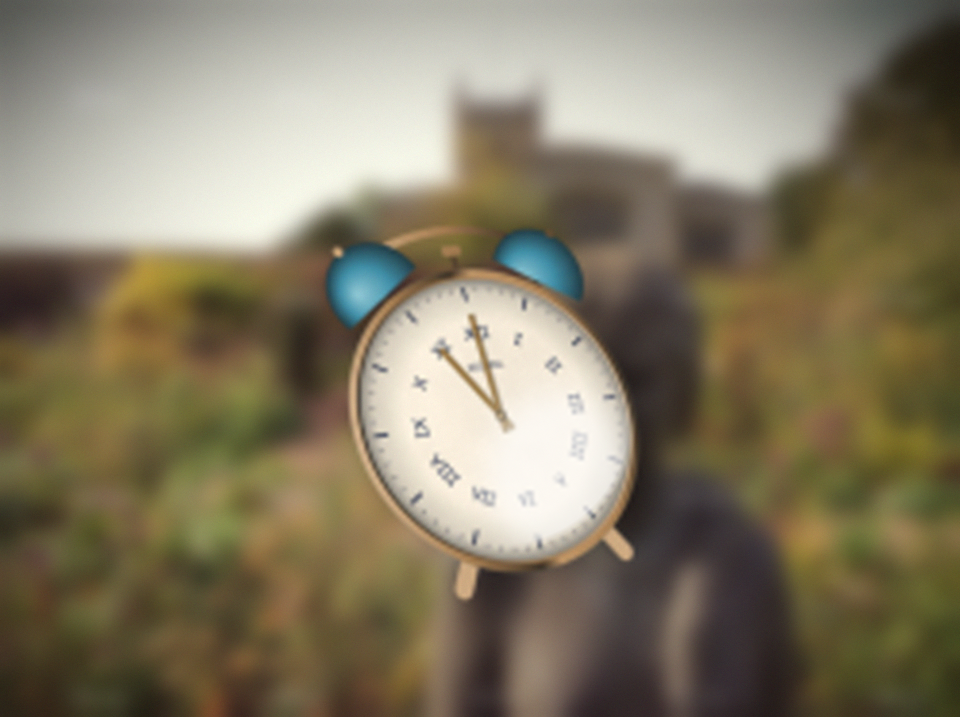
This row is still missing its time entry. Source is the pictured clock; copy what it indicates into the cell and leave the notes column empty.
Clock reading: 11:00
